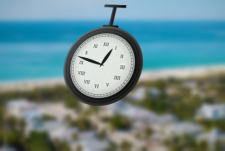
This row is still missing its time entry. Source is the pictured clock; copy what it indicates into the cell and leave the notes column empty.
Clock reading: 12:47
